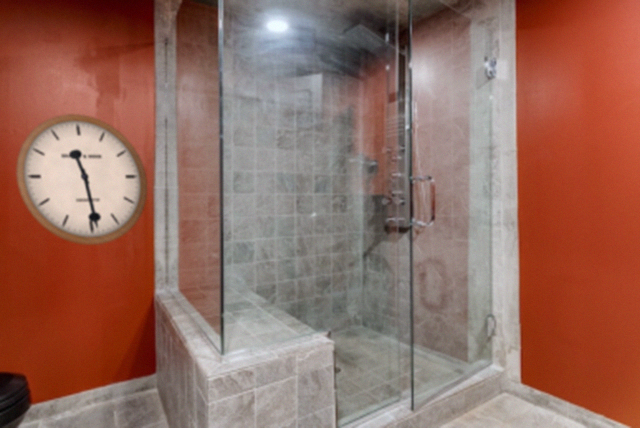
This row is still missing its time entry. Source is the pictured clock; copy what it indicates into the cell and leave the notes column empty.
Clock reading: 11:29
